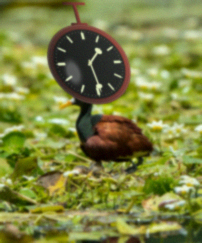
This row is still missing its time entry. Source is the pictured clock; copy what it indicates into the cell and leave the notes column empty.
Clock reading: 1:29
